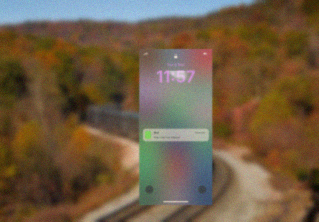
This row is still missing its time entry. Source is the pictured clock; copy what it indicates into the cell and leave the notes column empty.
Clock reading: 11:57
